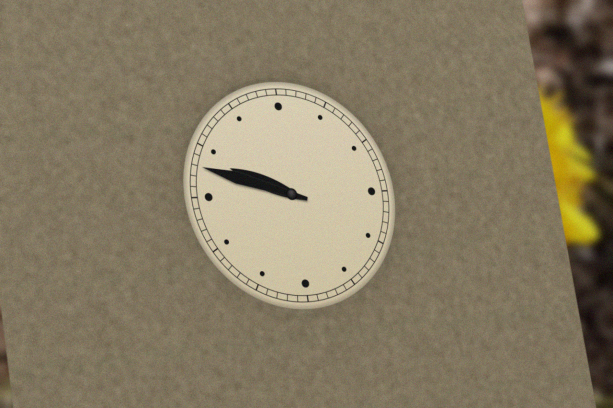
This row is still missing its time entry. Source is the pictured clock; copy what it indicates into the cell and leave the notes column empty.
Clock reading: 9:48
